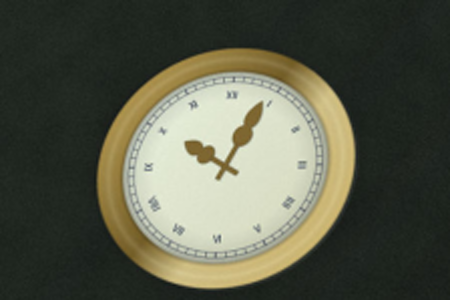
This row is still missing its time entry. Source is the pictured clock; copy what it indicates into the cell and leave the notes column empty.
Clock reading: 10:04
